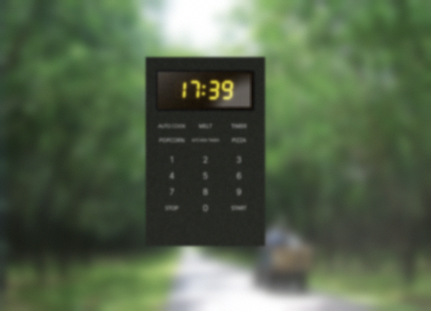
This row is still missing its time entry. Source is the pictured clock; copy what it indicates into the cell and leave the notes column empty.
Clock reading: 17:39
